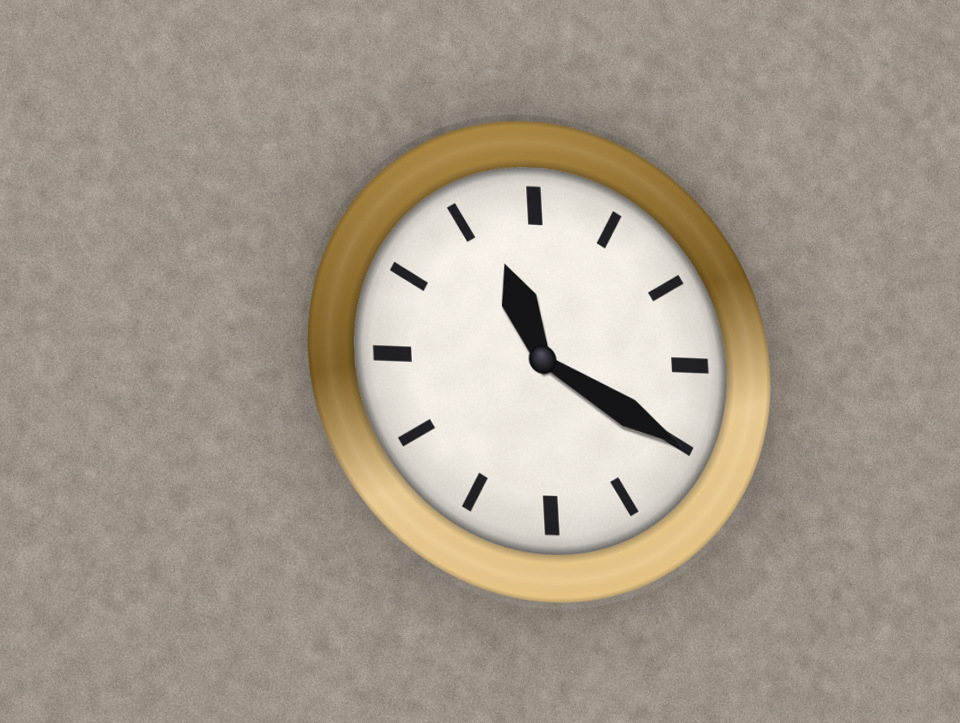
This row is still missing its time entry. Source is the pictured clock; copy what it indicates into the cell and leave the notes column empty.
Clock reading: 11:20
